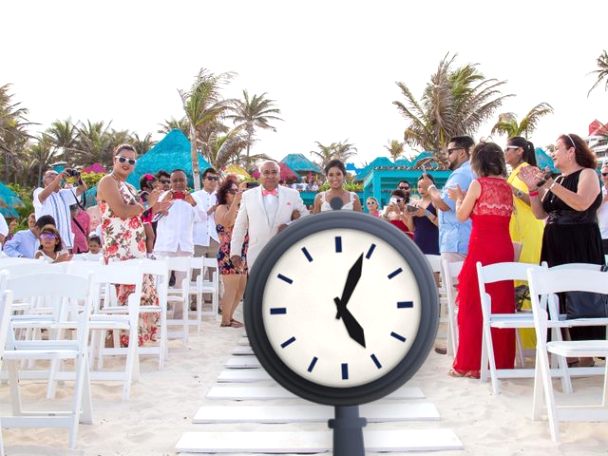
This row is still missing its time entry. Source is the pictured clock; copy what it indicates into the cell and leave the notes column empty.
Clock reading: 5:04
